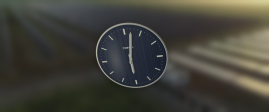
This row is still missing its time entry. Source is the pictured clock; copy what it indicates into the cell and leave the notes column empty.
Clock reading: 6:02
